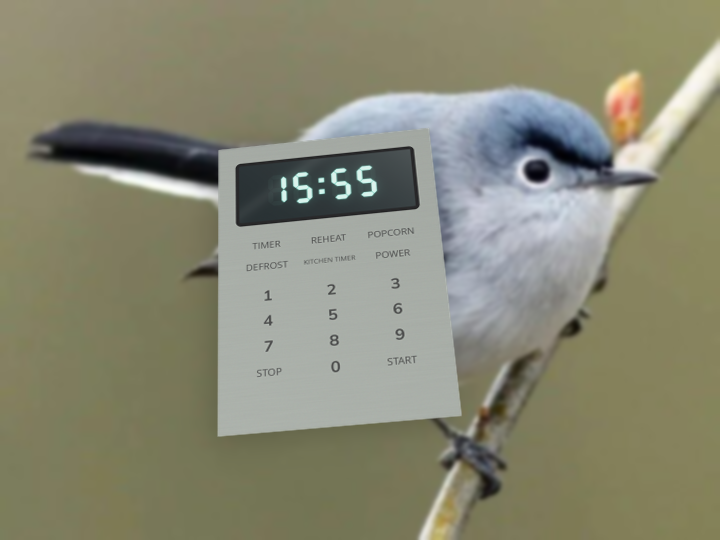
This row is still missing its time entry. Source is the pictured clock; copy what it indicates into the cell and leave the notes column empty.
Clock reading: 15:55
